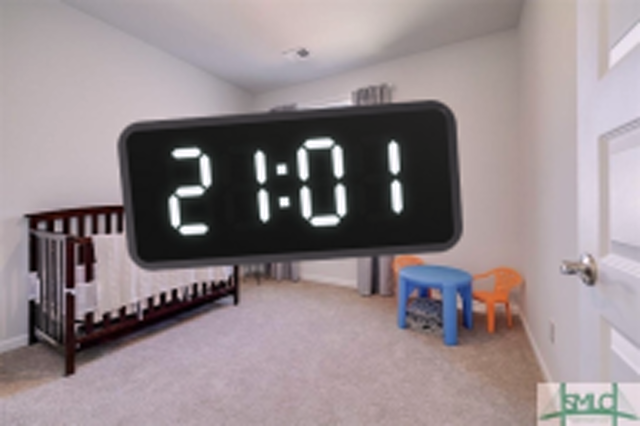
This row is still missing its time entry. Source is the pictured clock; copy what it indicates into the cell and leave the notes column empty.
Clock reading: 21:01
